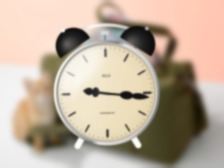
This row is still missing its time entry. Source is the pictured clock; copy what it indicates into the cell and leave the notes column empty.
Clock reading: 9:16
